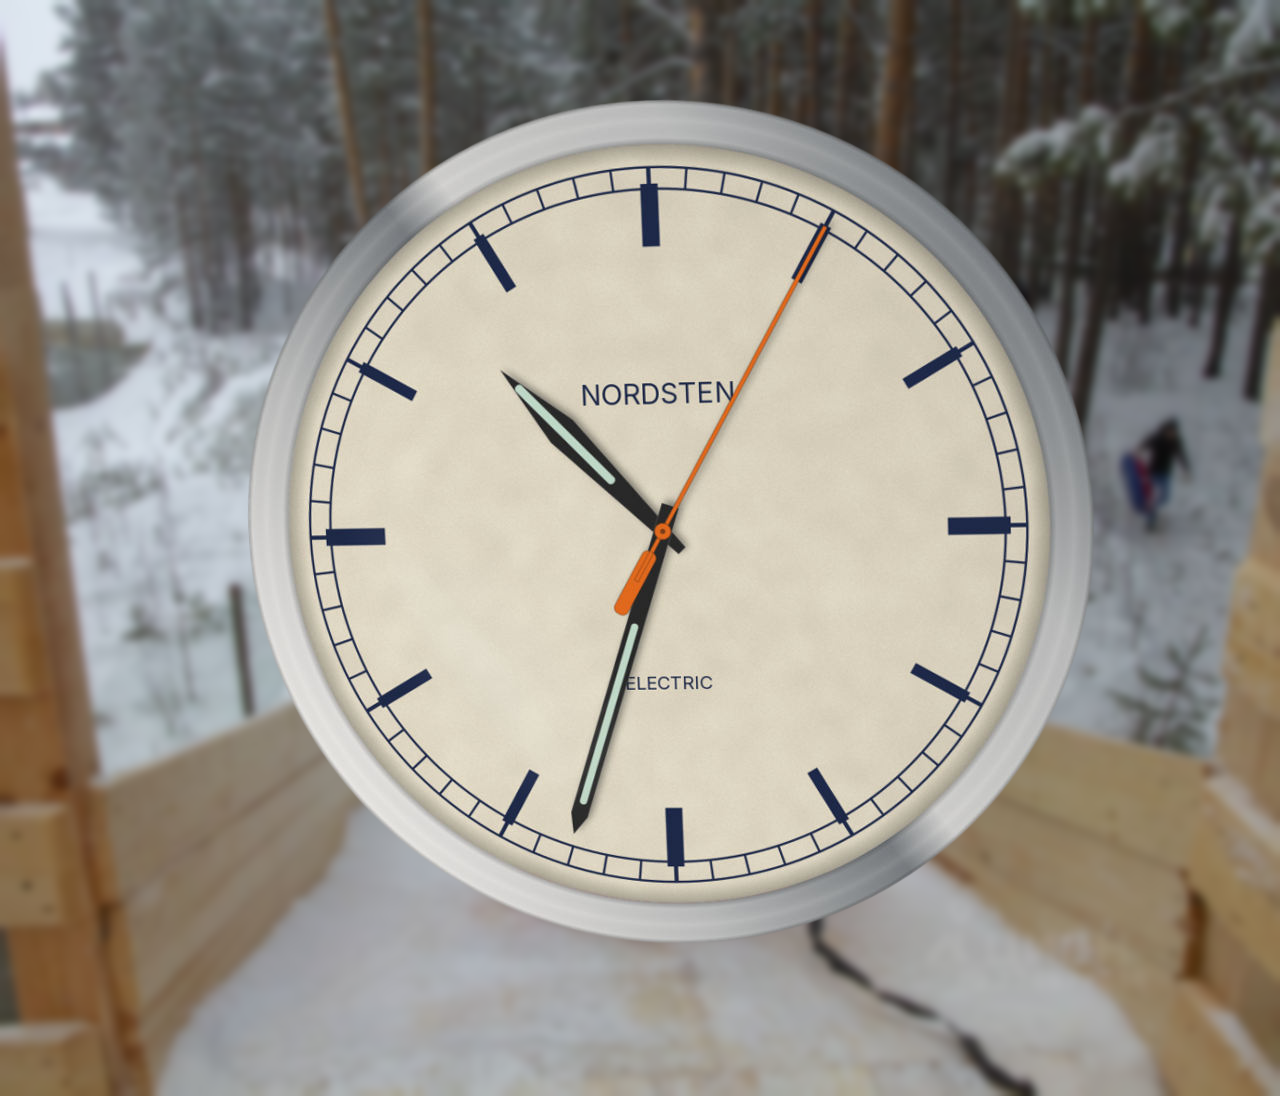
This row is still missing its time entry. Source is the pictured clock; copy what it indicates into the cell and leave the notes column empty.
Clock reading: 10:33:05
